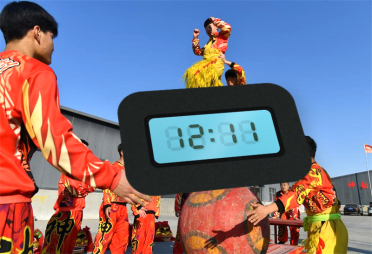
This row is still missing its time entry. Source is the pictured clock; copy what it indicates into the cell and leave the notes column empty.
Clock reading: 12:11
